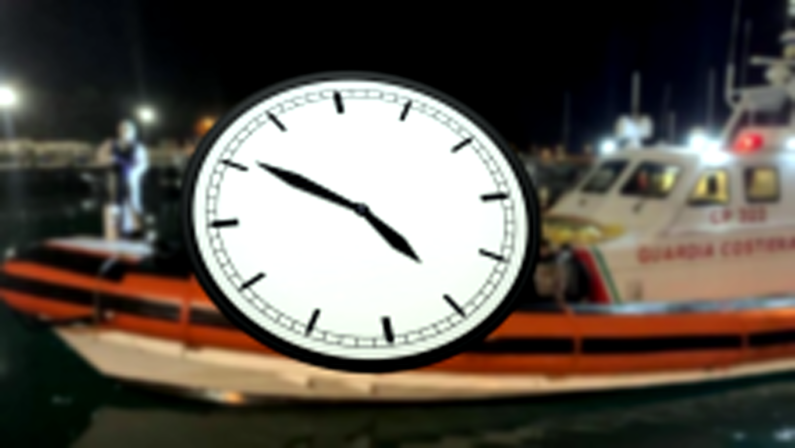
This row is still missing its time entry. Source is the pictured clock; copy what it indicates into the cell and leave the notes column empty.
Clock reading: 4:51
